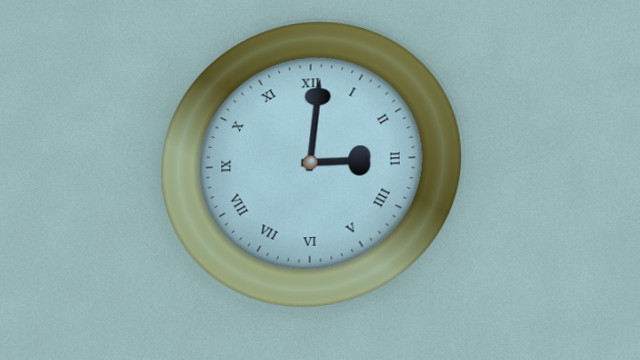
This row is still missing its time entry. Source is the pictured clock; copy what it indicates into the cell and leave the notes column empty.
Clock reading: 3:01
